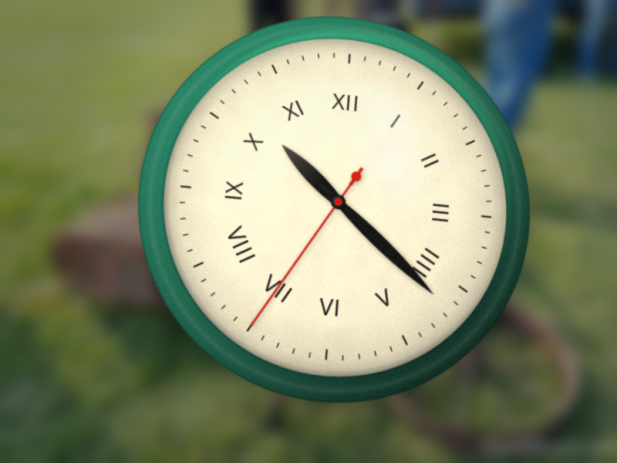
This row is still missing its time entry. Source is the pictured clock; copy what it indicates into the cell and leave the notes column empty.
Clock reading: 10:21:35
